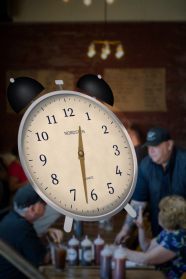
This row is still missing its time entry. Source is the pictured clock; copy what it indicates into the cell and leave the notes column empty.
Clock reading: 12:32
